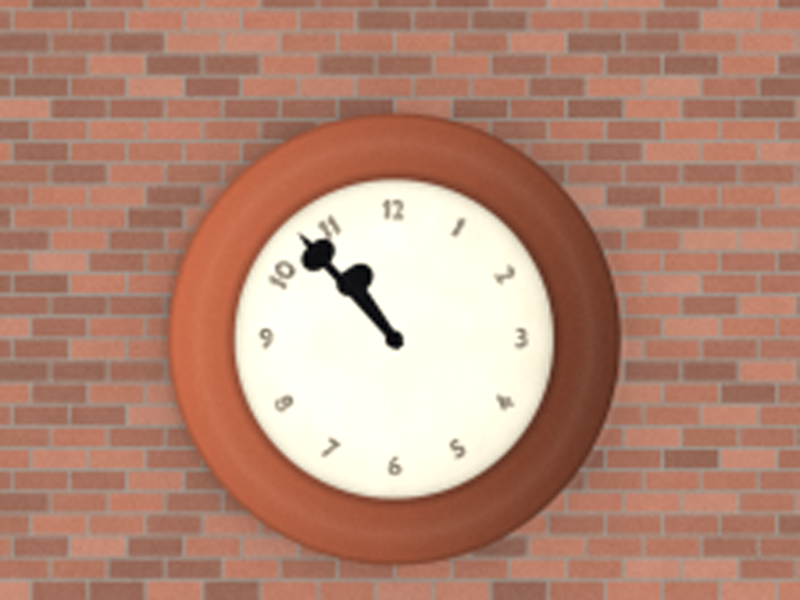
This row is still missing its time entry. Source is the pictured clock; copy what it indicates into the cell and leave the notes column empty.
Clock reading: 10:53
